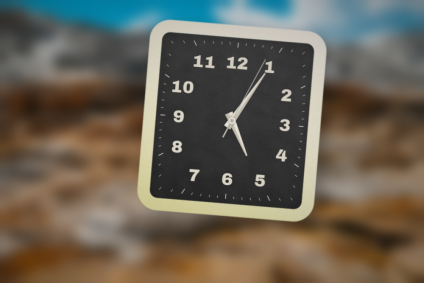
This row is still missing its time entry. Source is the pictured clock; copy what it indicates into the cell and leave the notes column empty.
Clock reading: 5:05:04
